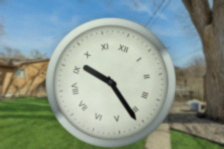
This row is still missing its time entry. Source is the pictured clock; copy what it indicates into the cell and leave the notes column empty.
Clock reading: 9:21
